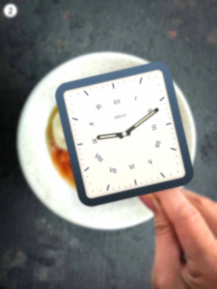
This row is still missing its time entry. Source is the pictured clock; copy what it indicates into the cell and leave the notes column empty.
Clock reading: 9:11
